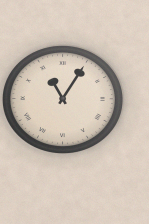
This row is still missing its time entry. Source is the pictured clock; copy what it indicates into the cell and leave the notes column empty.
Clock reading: 11:05
